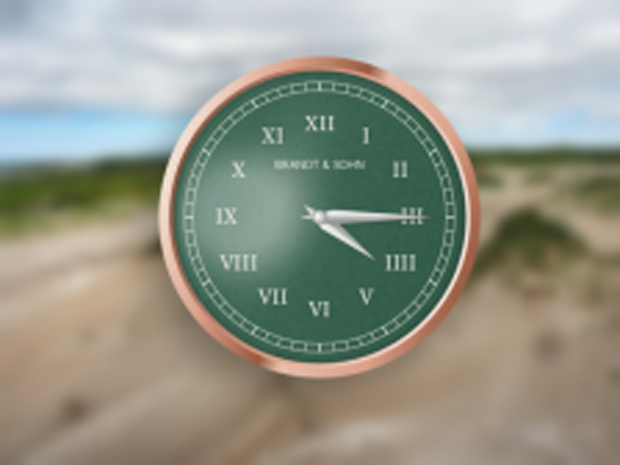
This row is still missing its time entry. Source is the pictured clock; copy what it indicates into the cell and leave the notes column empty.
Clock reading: 4:15
